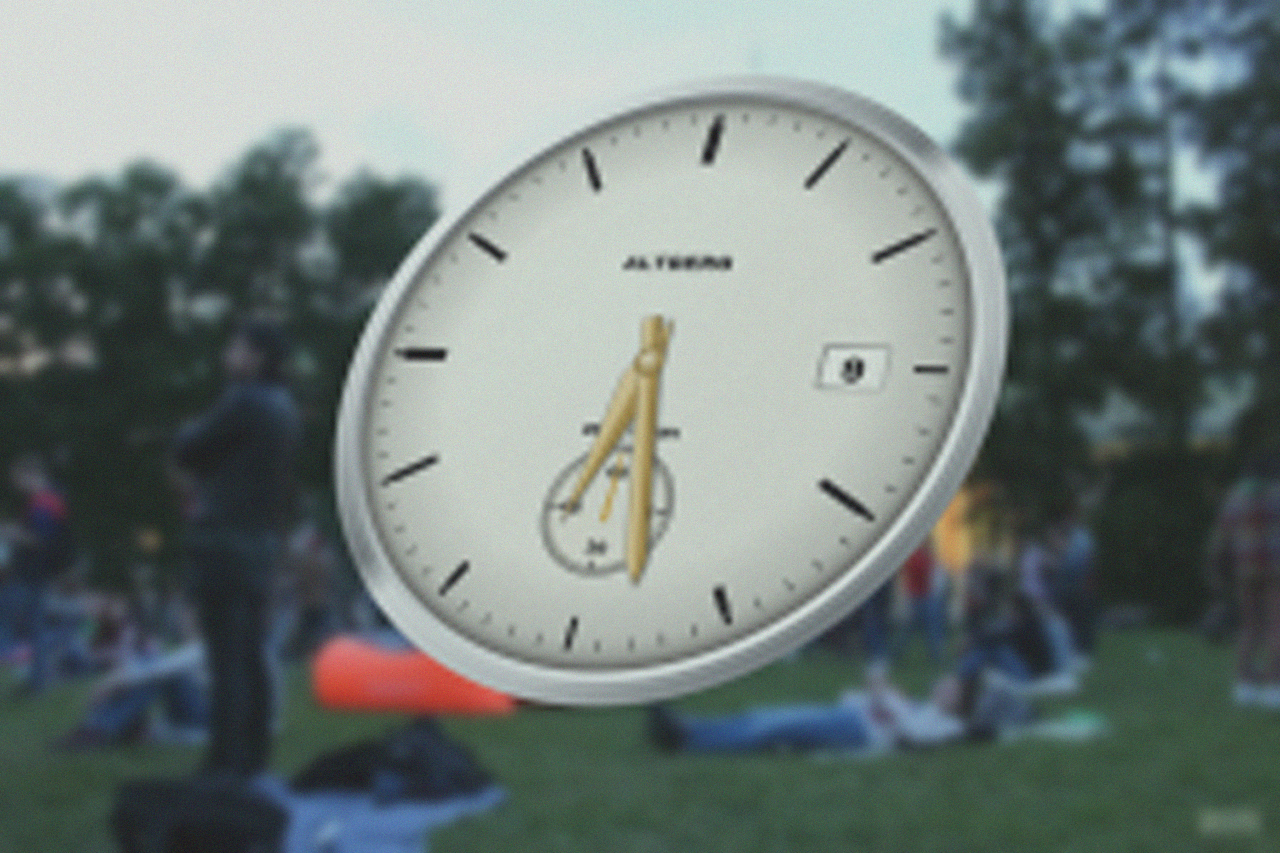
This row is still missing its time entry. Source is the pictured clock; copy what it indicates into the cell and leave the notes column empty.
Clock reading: 6:28
